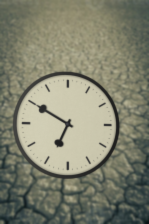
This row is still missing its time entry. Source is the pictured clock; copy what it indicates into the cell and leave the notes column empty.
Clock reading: 6:50
